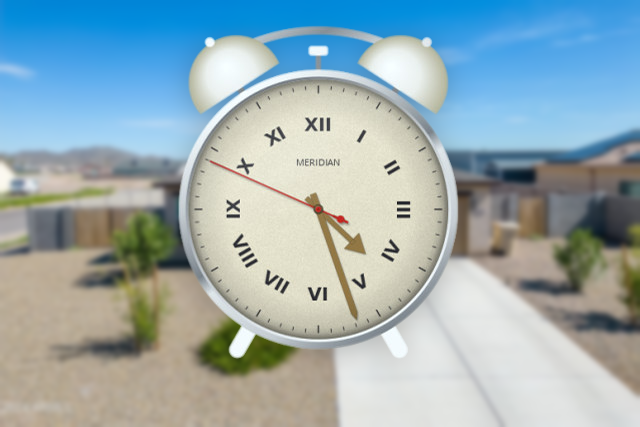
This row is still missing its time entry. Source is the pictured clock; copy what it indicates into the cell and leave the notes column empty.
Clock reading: 4:26:49
